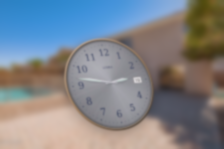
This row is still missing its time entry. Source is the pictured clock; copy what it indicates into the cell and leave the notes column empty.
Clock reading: 2:47
